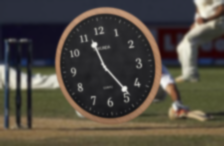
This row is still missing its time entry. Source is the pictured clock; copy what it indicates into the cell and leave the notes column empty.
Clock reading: 11:24
